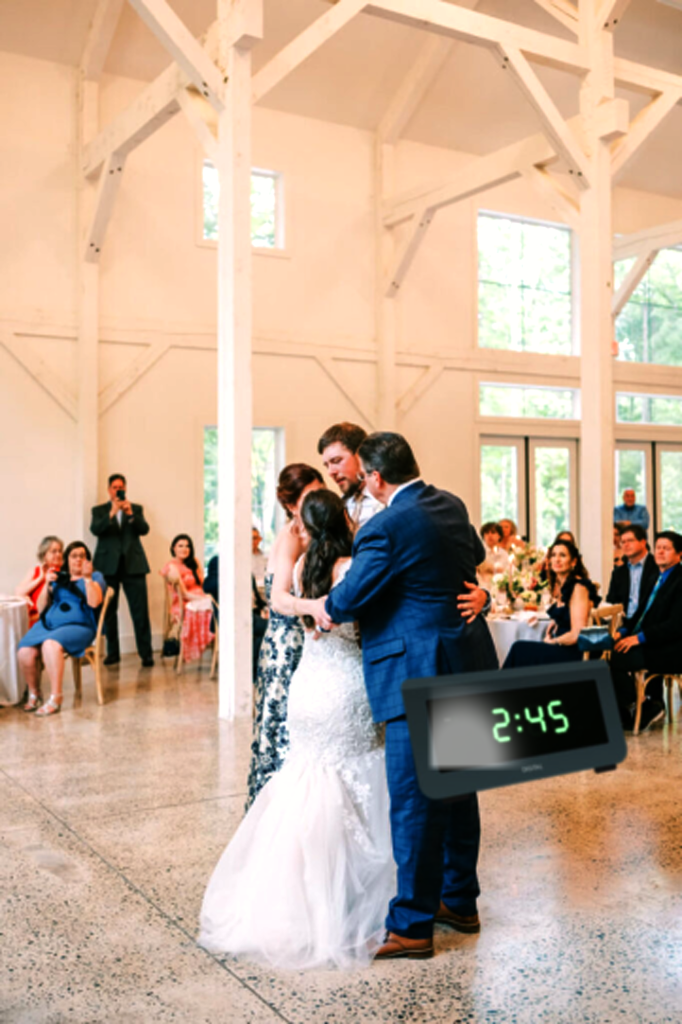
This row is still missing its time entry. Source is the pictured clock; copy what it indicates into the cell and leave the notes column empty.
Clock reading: 2:45
